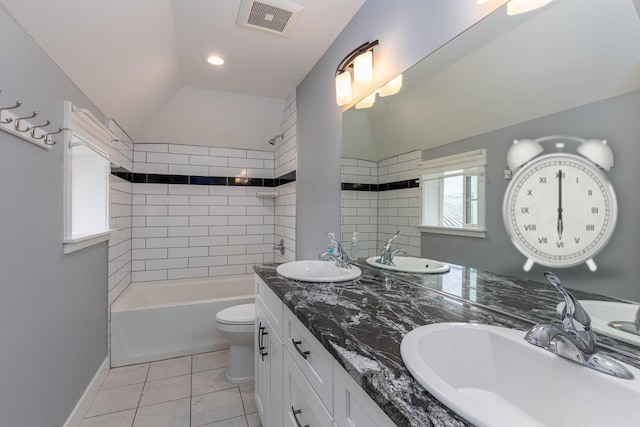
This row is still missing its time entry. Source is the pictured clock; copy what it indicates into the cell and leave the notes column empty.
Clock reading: 6:00
